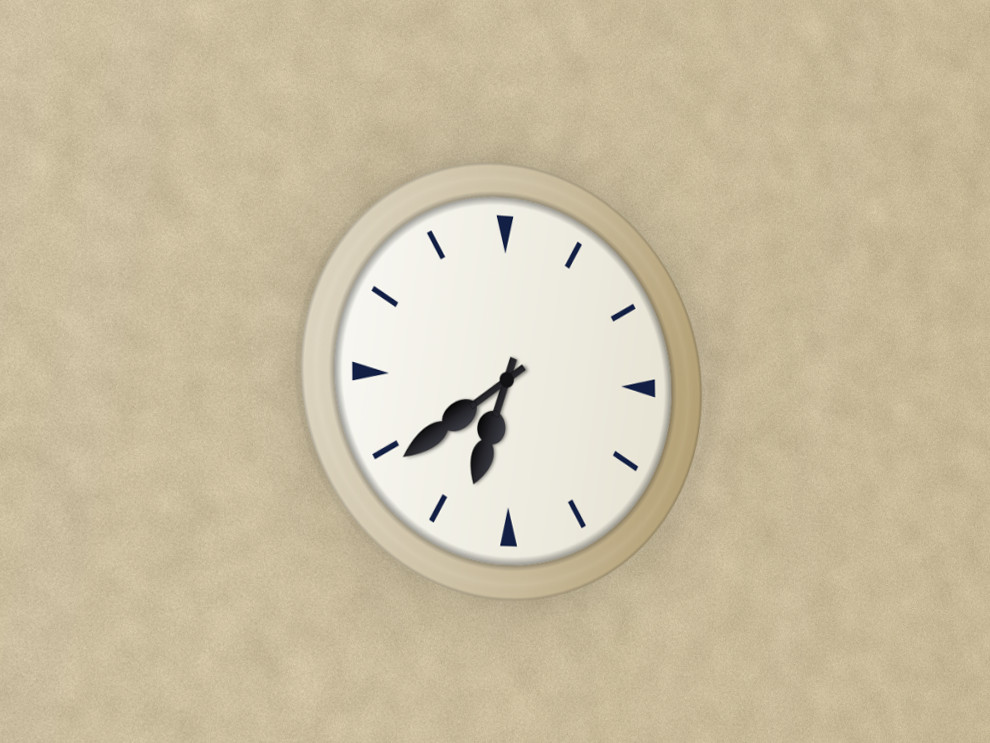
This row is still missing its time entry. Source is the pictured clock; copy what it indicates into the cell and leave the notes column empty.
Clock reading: 6:39
